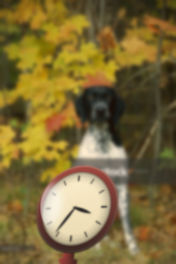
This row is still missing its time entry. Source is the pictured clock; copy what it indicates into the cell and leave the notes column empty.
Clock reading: 3:36
